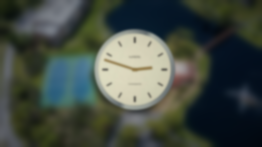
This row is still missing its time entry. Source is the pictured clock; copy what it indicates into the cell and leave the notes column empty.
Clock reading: 2:48
